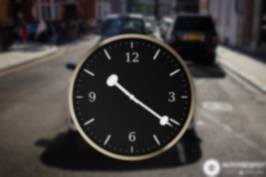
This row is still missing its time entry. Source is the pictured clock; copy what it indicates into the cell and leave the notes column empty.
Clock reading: 10:21
